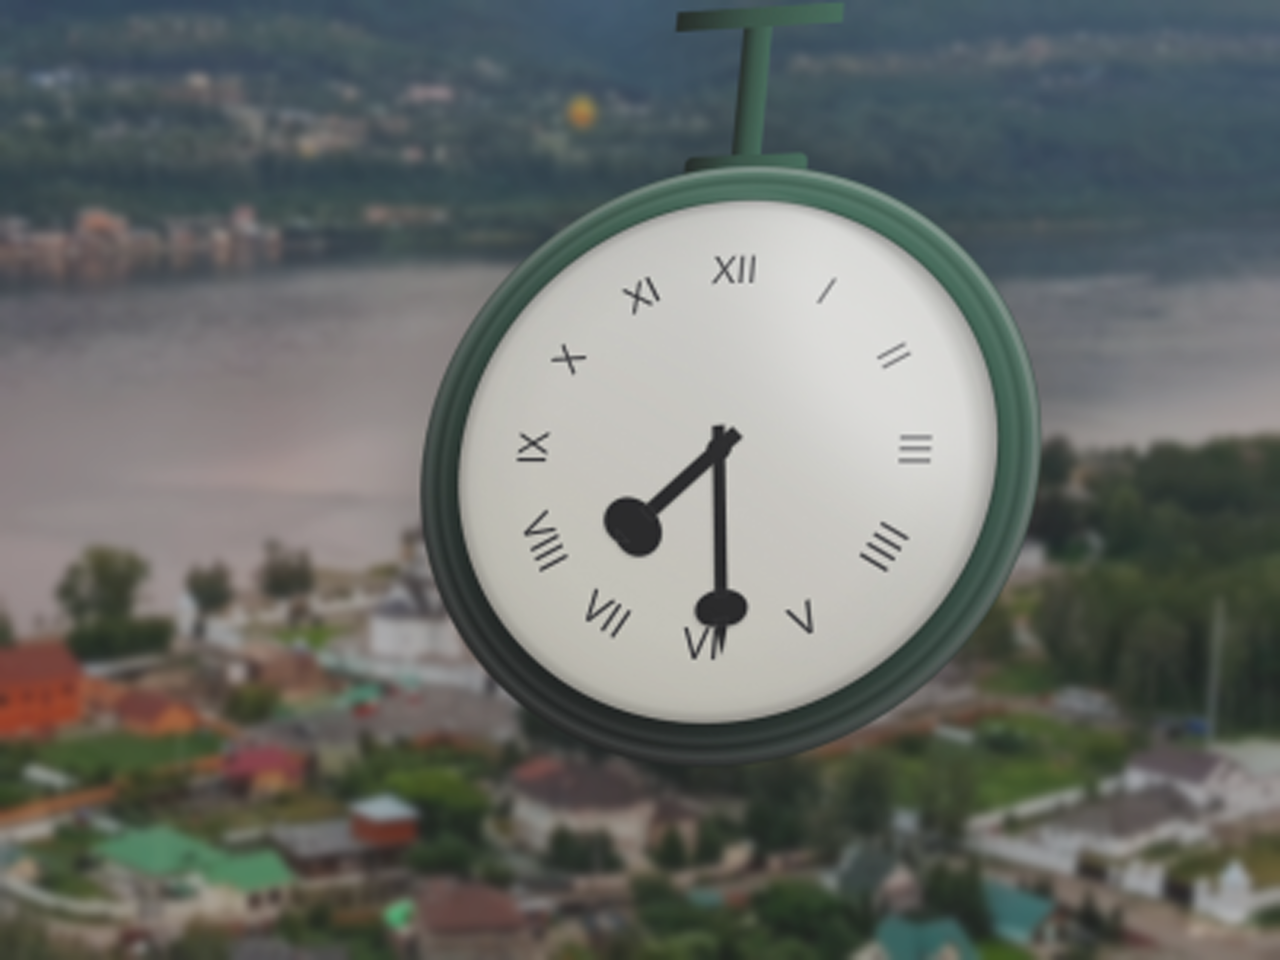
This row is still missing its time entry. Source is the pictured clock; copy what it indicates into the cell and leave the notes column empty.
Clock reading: 7:29
